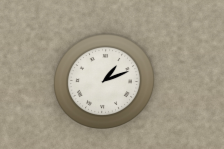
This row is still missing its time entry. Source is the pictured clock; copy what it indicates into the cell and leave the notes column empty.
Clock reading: 1:11
